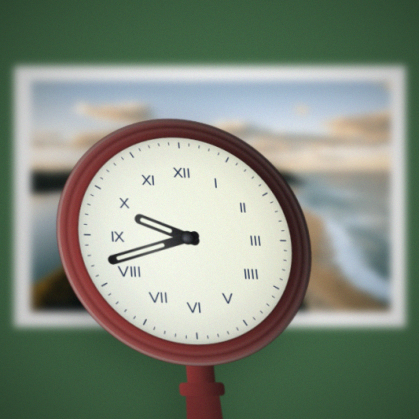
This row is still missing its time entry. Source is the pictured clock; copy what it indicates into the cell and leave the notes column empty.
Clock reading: 9:42
